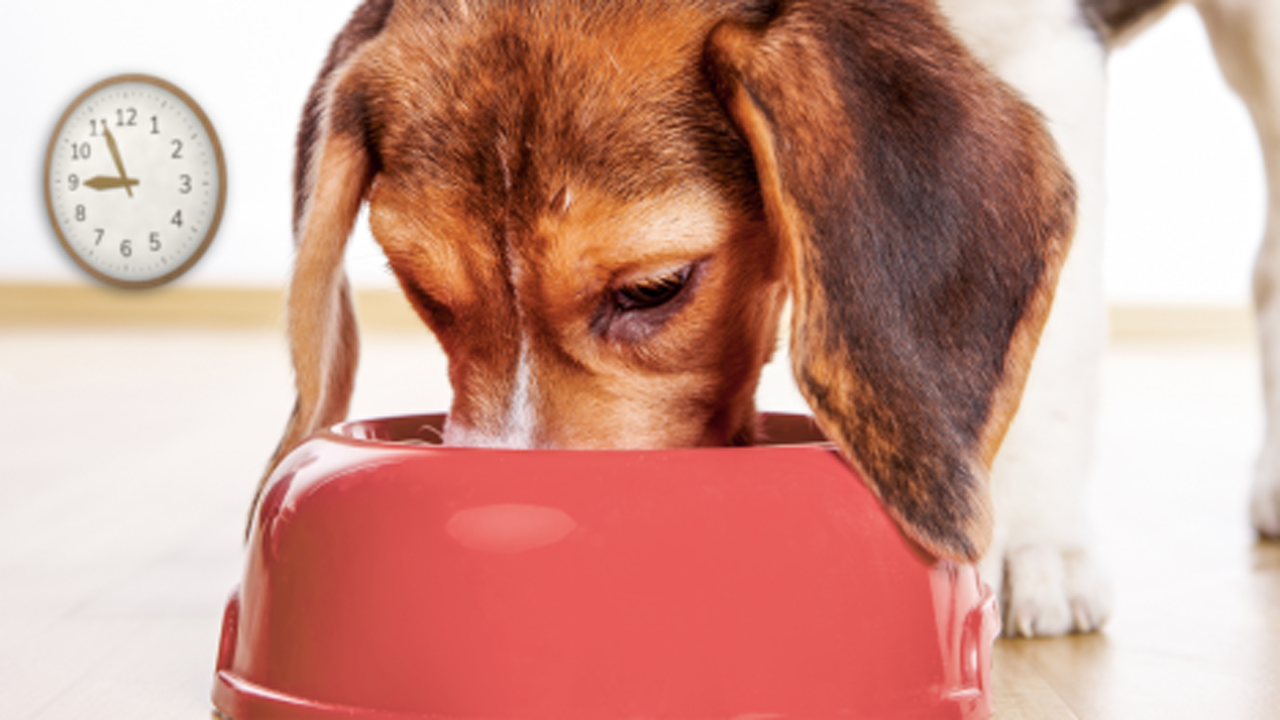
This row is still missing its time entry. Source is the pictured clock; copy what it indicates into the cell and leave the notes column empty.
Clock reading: 8:56
